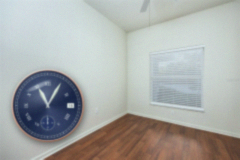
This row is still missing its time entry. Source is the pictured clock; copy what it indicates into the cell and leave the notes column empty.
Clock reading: 11:05
